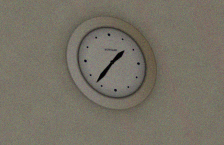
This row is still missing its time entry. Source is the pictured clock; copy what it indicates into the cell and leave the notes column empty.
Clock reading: 1:37
